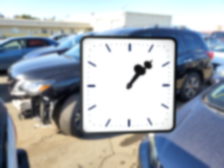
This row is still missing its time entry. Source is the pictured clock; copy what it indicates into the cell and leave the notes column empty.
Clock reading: 1:07
